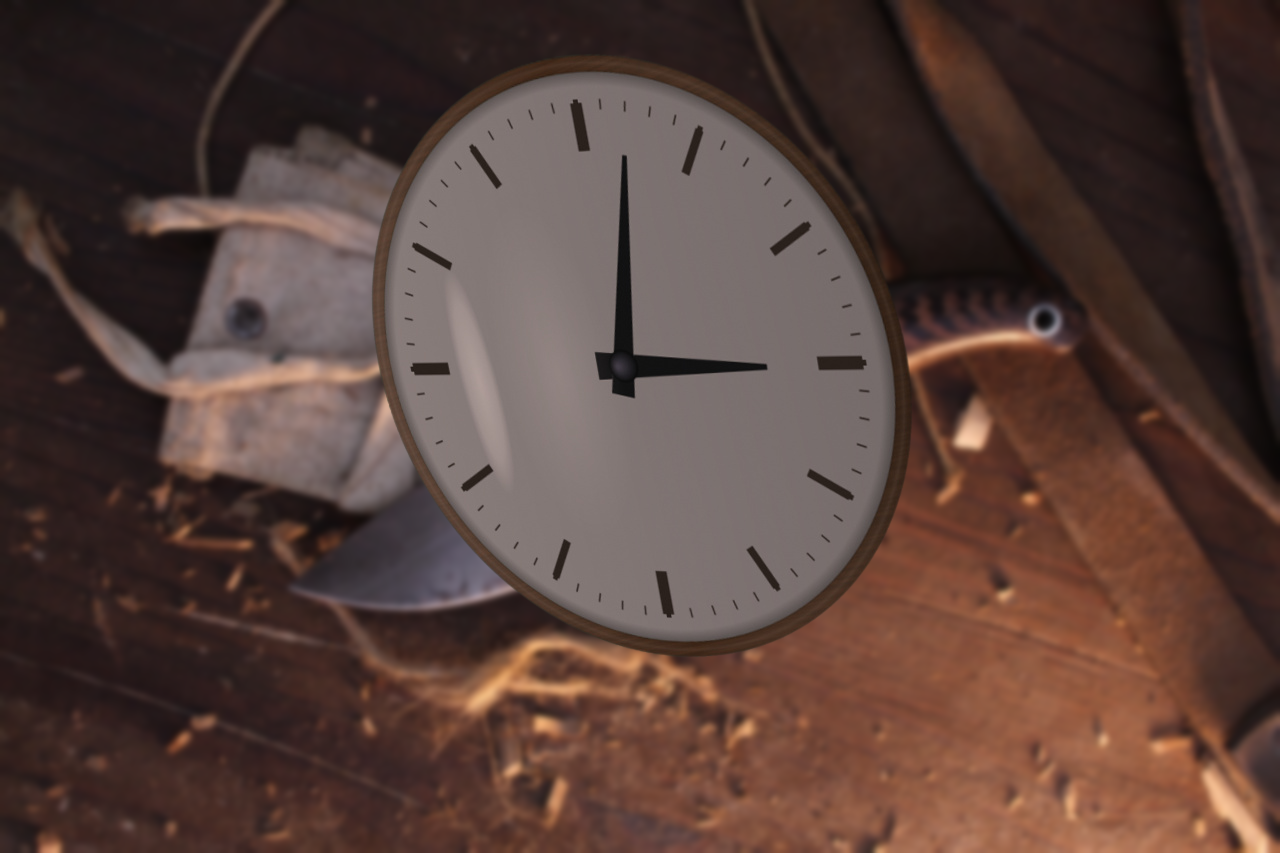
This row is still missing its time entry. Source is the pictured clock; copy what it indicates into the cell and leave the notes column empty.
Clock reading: 3:02
